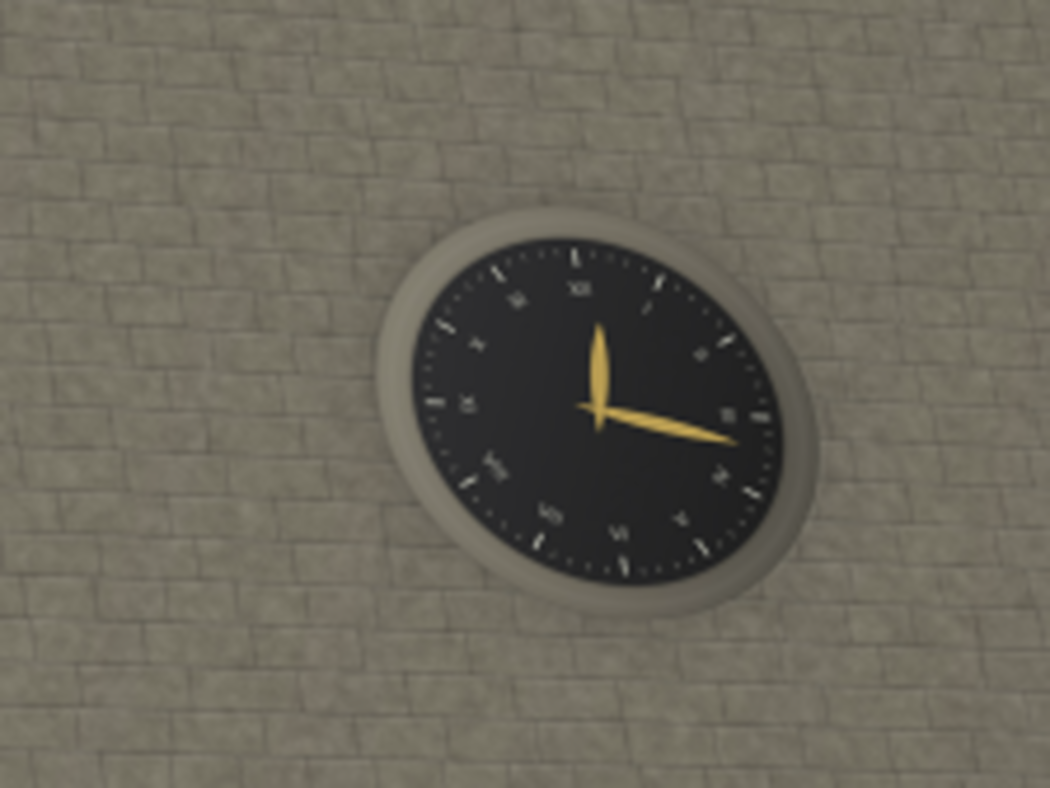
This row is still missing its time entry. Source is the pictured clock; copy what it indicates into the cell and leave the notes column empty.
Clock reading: 12:17
